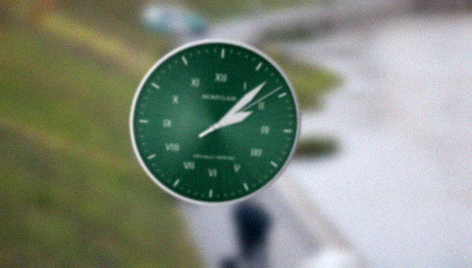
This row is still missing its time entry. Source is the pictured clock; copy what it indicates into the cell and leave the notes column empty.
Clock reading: 2:07:09
